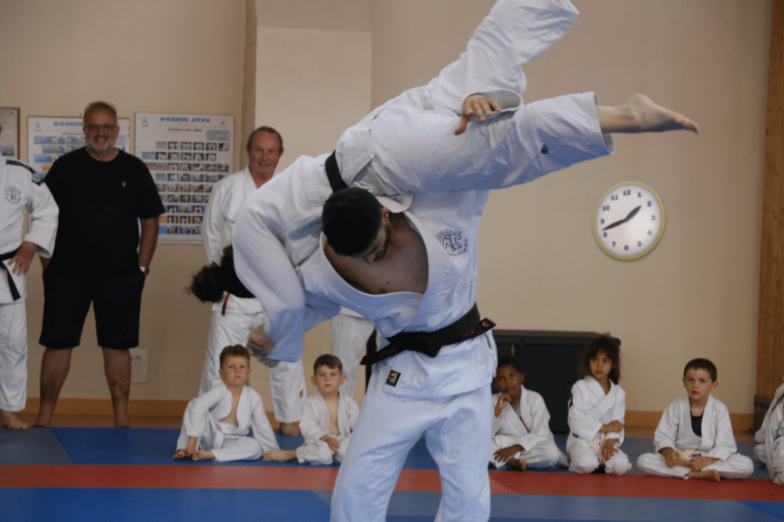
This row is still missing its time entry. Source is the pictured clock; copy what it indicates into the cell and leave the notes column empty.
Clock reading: 1:42
